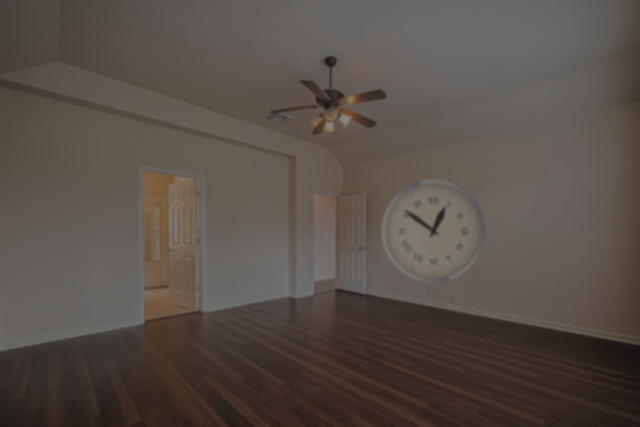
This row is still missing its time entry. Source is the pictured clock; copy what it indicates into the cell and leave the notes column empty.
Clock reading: 12:51
